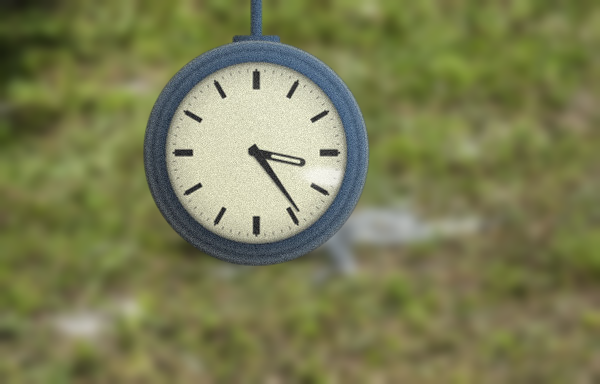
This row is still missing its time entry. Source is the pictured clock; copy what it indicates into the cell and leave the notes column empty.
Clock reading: 3:24
